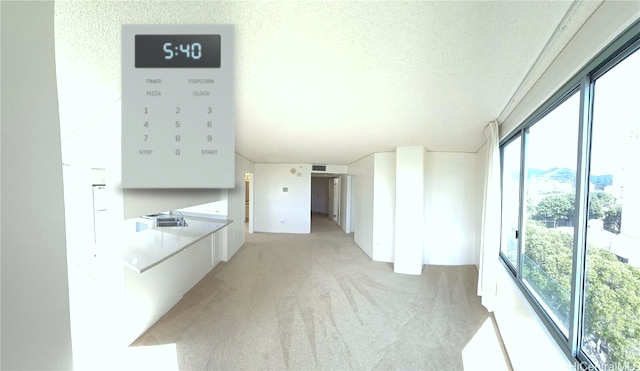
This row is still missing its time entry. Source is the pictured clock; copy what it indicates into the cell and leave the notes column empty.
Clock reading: 5:40
